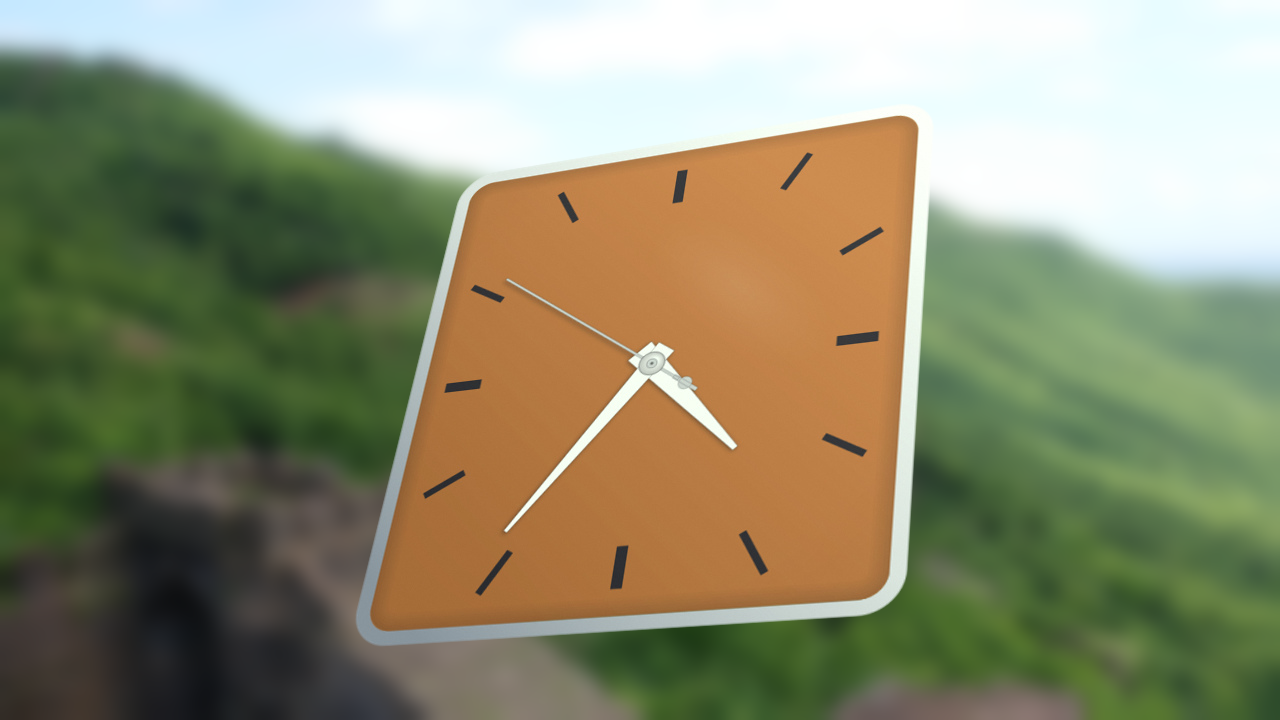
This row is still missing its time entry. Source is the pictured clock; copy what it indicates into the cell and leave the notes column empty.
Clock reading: 4:35:51
